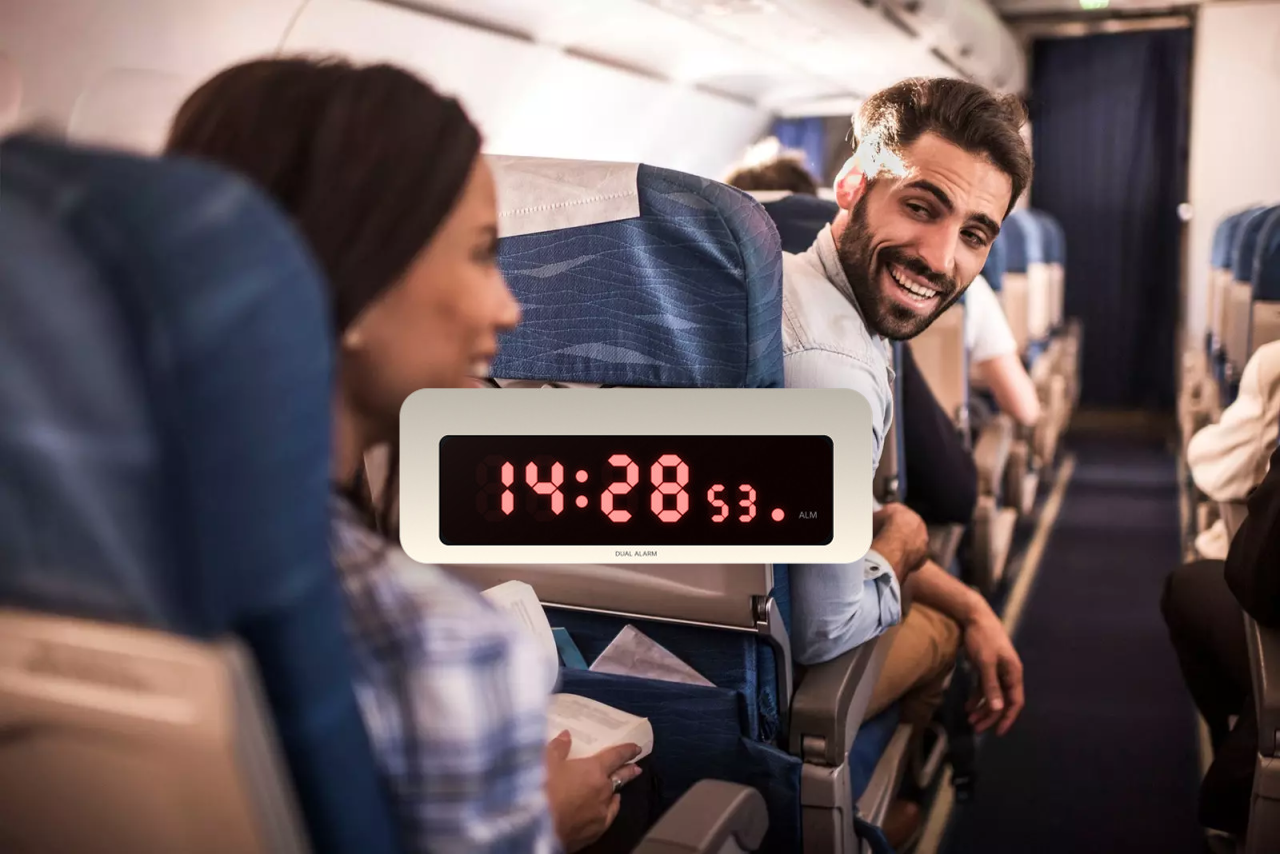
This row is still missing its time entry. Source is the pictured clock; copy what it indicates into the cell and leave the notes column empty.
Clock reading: 14:28:53
